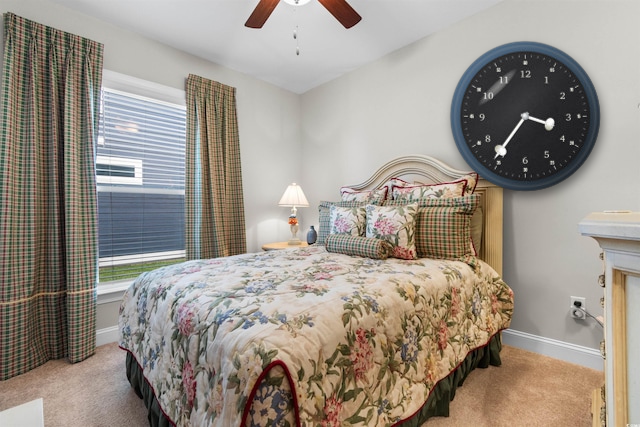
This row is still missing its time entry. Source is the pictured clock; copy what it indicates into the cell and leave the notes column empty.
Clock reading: 3:36
